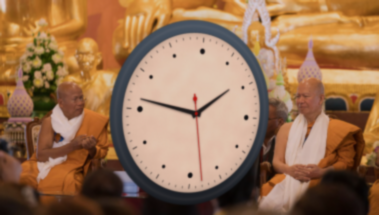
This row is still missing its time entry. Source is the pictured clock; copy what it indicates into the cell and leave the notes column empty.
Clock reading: 1:46:28
